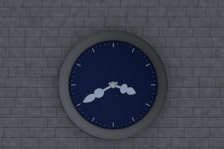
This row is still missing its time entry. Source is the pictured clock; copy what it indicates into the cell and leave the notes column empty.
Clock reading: 3:40
